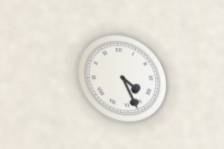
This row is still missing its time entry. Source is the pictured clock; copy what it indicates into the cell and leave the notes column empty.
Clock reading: 4:27
